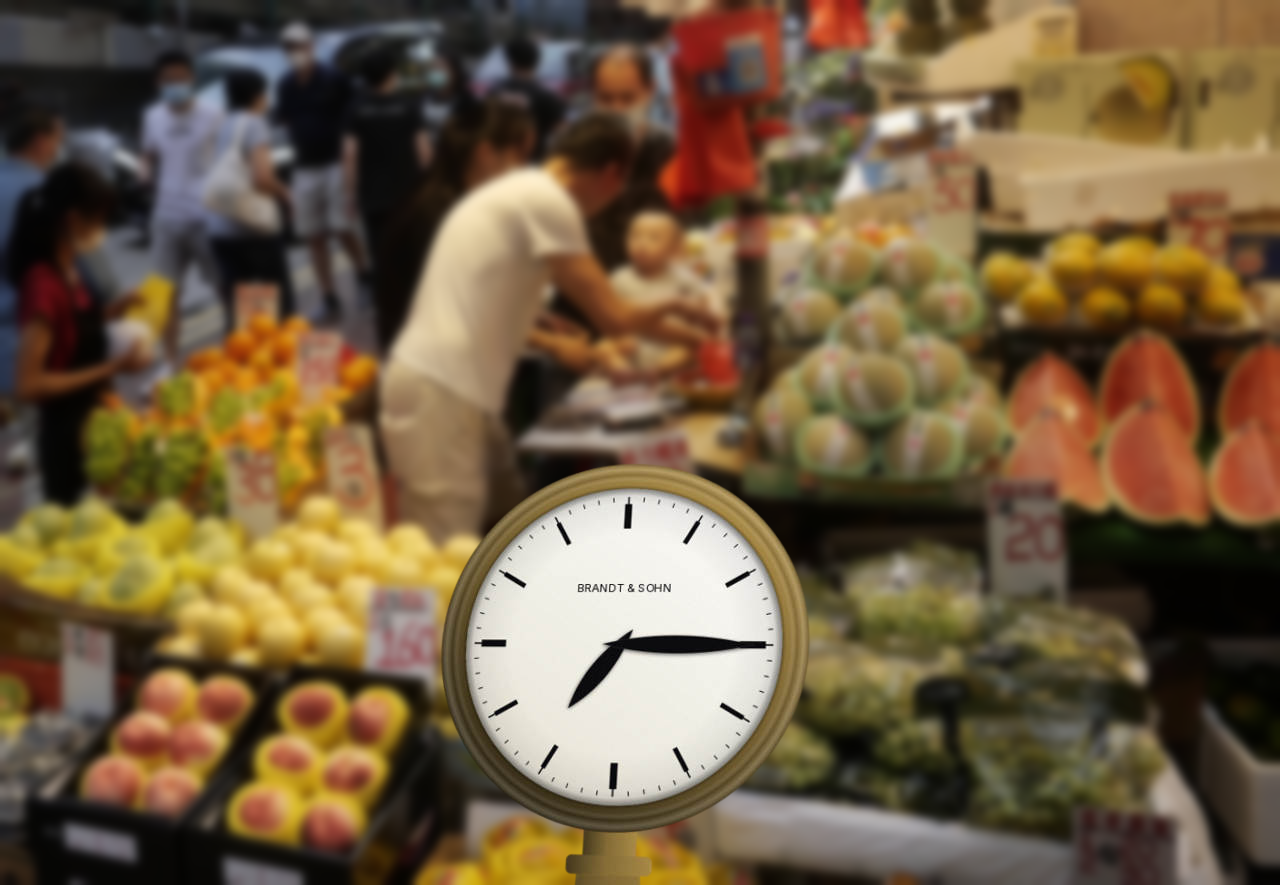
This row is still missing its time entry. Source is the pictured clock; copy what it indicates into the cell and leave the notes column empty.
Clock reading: 7:15
